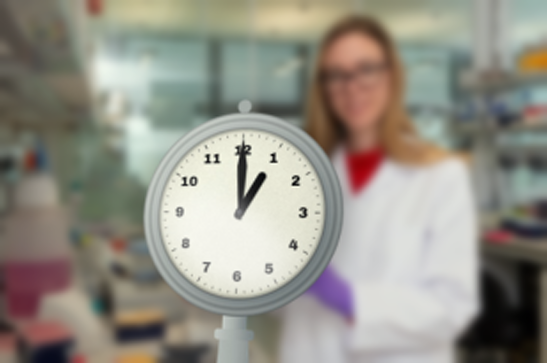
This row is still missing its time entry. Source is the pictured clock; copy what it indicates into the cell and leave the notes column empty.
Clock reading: 1:00
